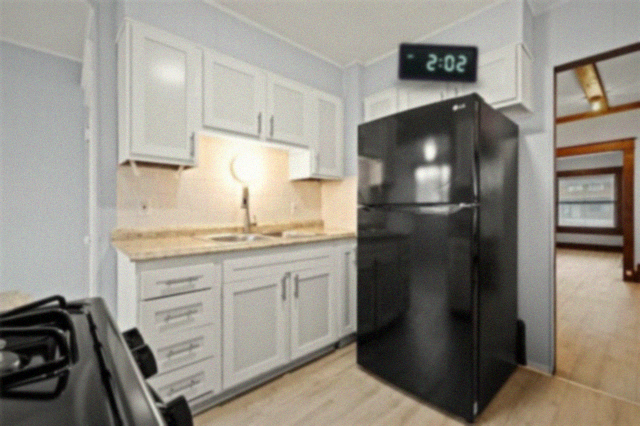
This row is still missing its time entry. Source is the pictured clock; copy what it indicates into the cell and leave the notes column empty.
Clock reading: 2:02
